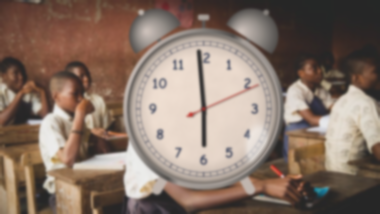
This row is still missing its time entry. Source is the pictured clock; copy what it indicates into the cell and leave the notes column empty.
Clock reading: 5:59:11
